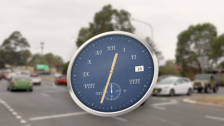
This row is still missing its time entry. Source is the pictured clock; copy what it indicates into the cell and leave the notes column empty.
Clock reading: 12:33
